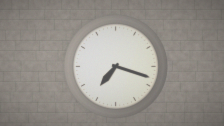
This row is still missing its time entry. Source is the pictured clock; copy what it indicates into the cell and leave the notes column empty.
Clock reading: 7:18
